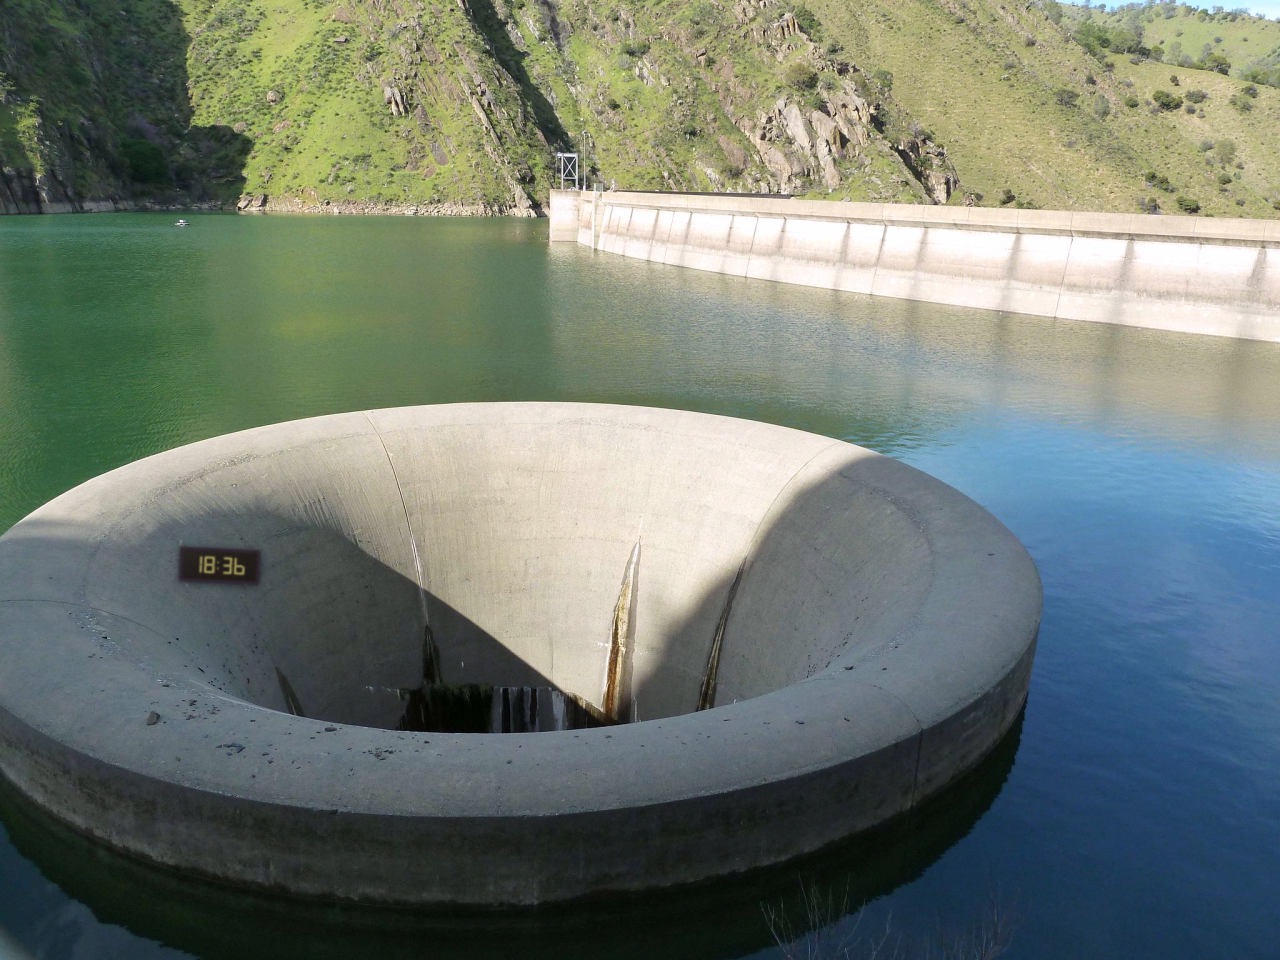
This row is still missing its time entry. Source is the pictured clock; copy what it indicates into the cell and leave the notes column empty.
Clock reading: 18:36
